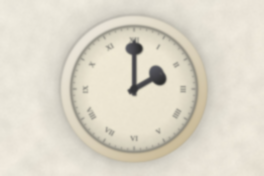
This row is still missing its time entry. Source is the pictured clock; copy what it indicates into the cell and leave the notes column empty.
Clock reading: 2:00
